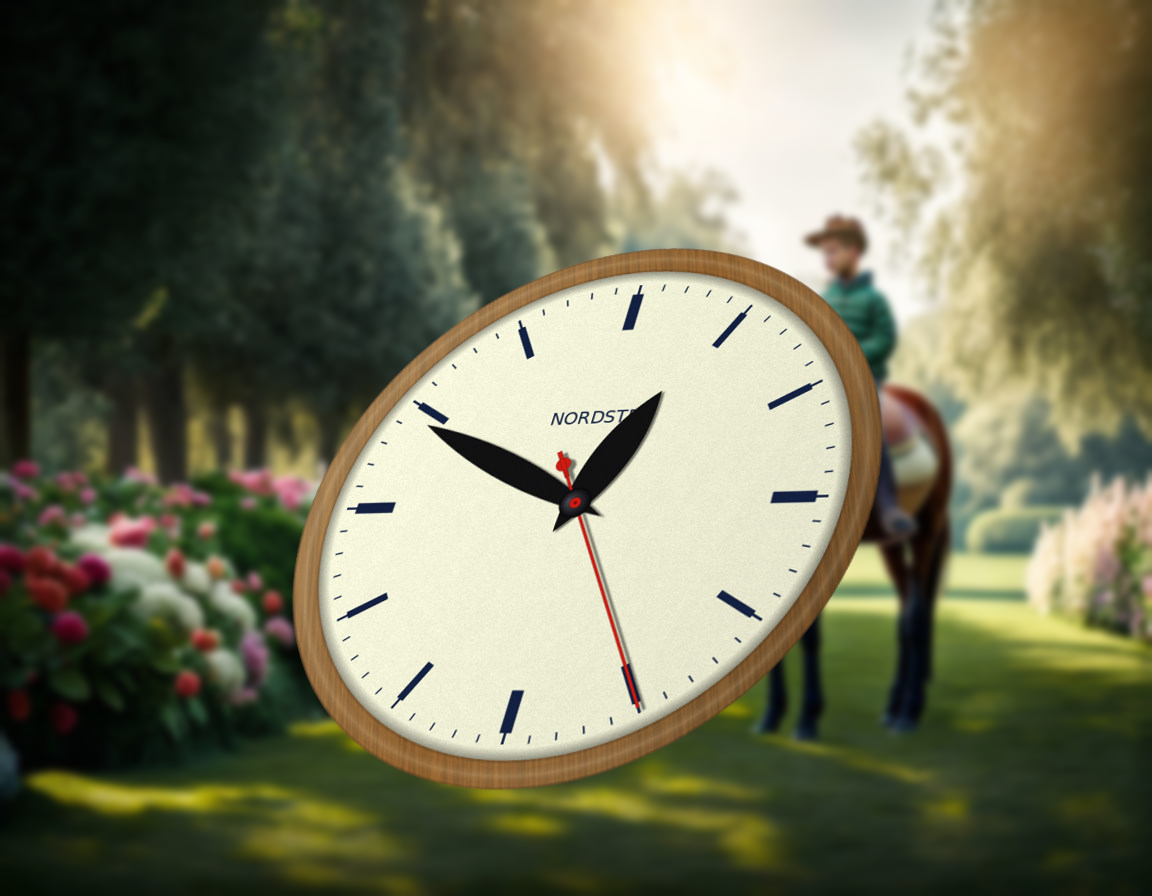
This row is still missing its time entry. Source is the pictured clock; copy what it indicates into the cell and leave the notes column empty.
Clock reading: 12:49:25
